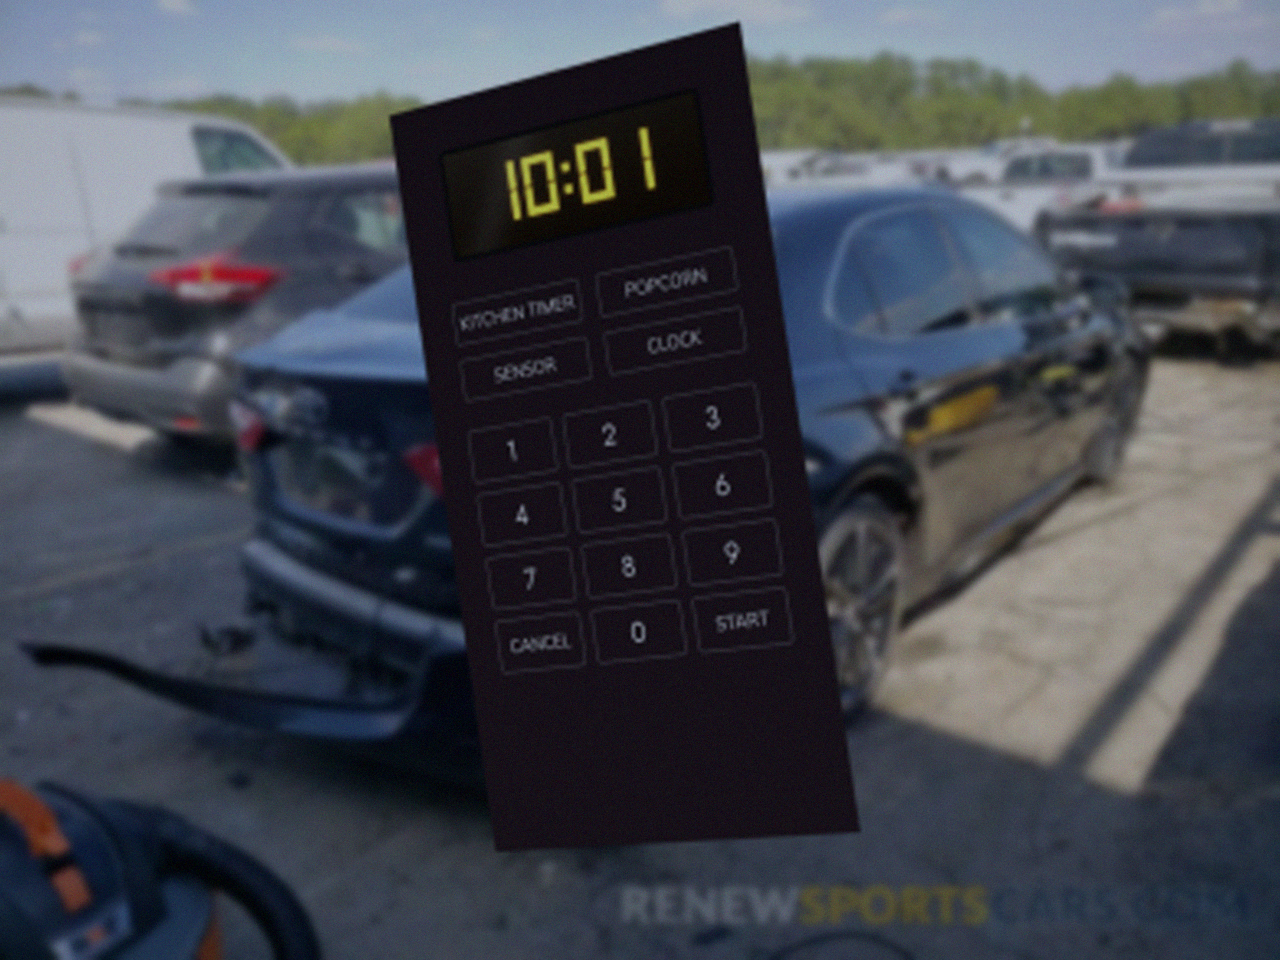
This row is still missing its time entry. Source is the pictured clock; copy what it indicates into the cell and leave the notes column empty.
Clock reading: 10:01
